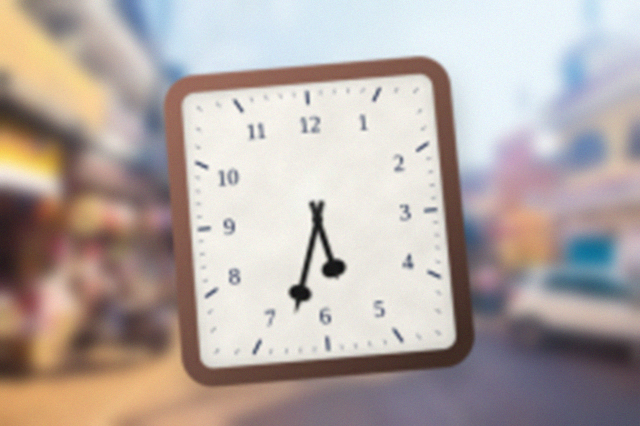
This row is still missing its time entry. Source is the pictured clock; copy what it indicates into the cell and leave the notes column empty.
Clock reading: 5:33
